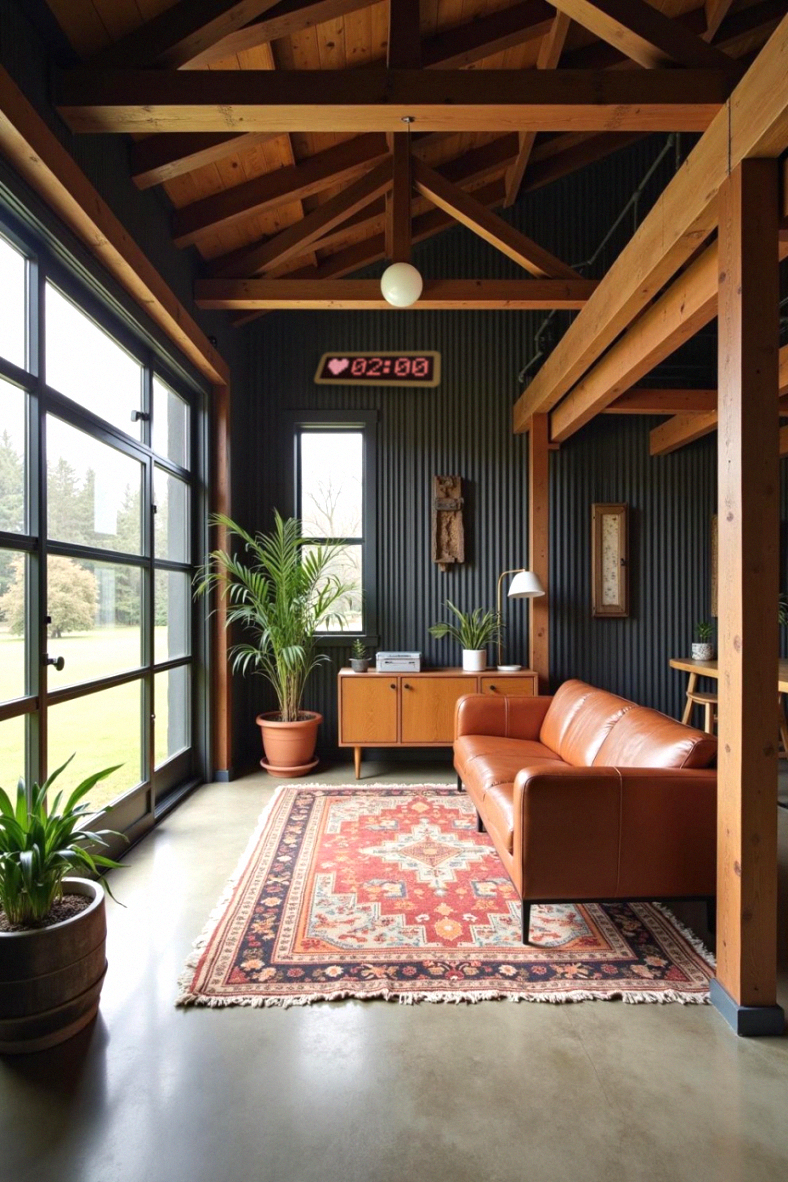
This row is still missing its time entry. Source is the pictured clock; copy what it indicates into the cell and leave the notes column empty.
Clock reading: 2:00
